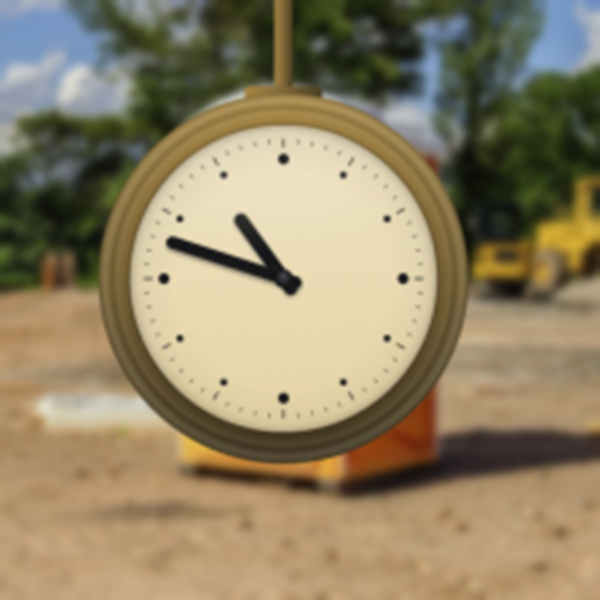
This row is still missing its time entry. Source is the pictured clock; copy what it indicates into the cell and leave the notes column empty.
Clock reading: 10:48
